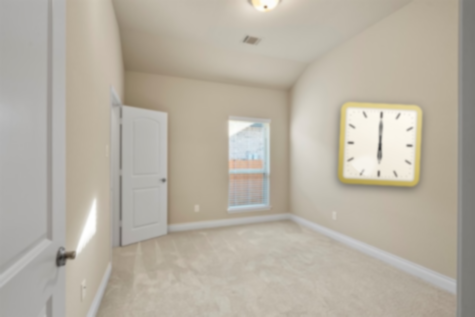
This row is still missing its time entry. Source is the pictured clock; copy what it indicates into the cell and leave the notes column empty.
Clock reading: 6:00
